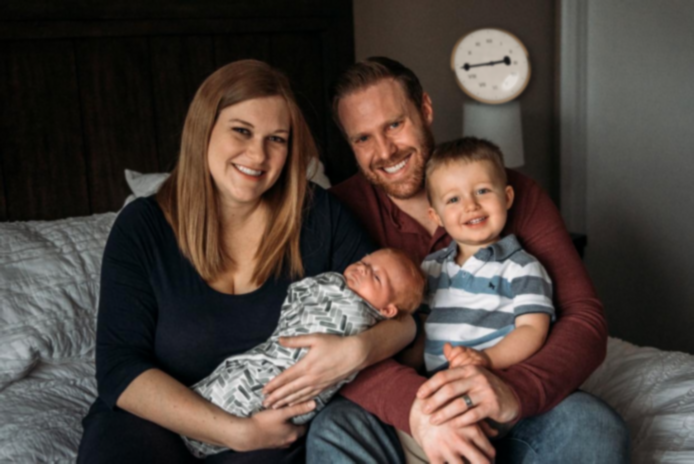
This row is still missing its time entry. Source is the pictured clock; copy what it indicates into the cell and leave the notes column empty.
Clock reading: 2:44
